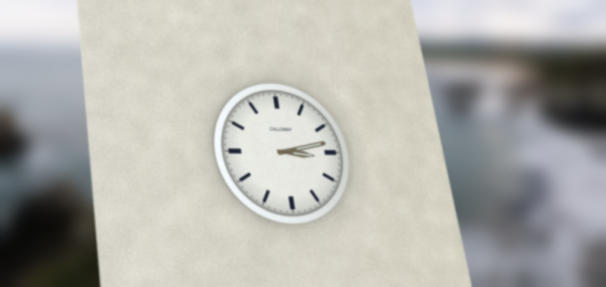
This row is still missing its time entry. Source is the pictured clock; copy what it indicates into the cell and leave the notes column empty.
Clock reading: 3:13
